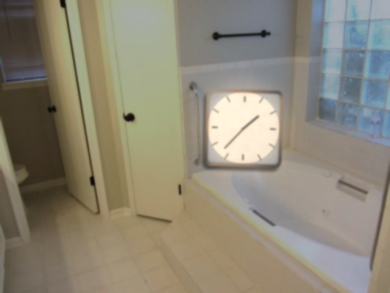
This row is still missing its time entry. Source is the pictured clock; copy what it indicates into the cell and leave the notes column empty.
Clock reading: 1:37
